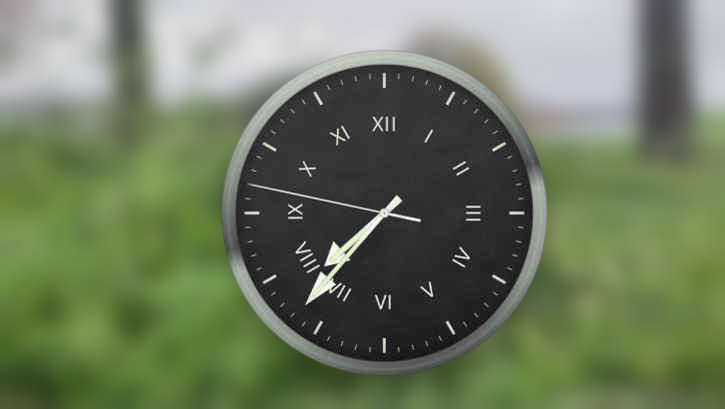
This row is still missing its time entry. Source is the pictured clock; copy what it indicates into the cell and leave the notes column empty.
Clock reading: 7:36:47
